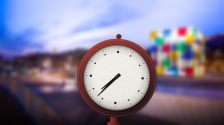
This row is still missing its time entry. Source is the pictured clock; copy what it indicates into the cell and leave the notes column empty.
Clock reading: 7:37
